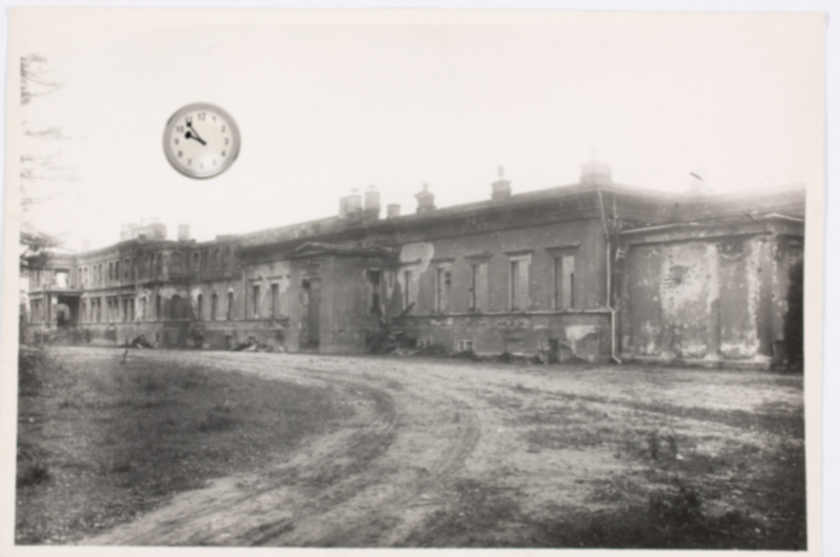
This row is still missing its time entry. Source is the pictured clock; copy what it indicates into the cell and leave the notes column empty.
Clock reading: 9:54
